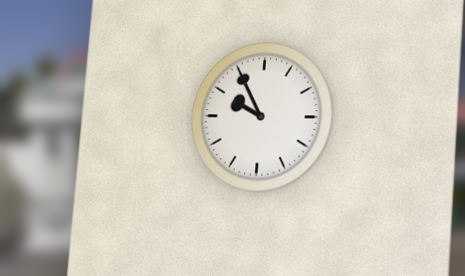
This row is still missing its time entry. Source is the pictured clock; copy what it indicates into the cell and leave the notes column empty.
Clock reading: 9:55
